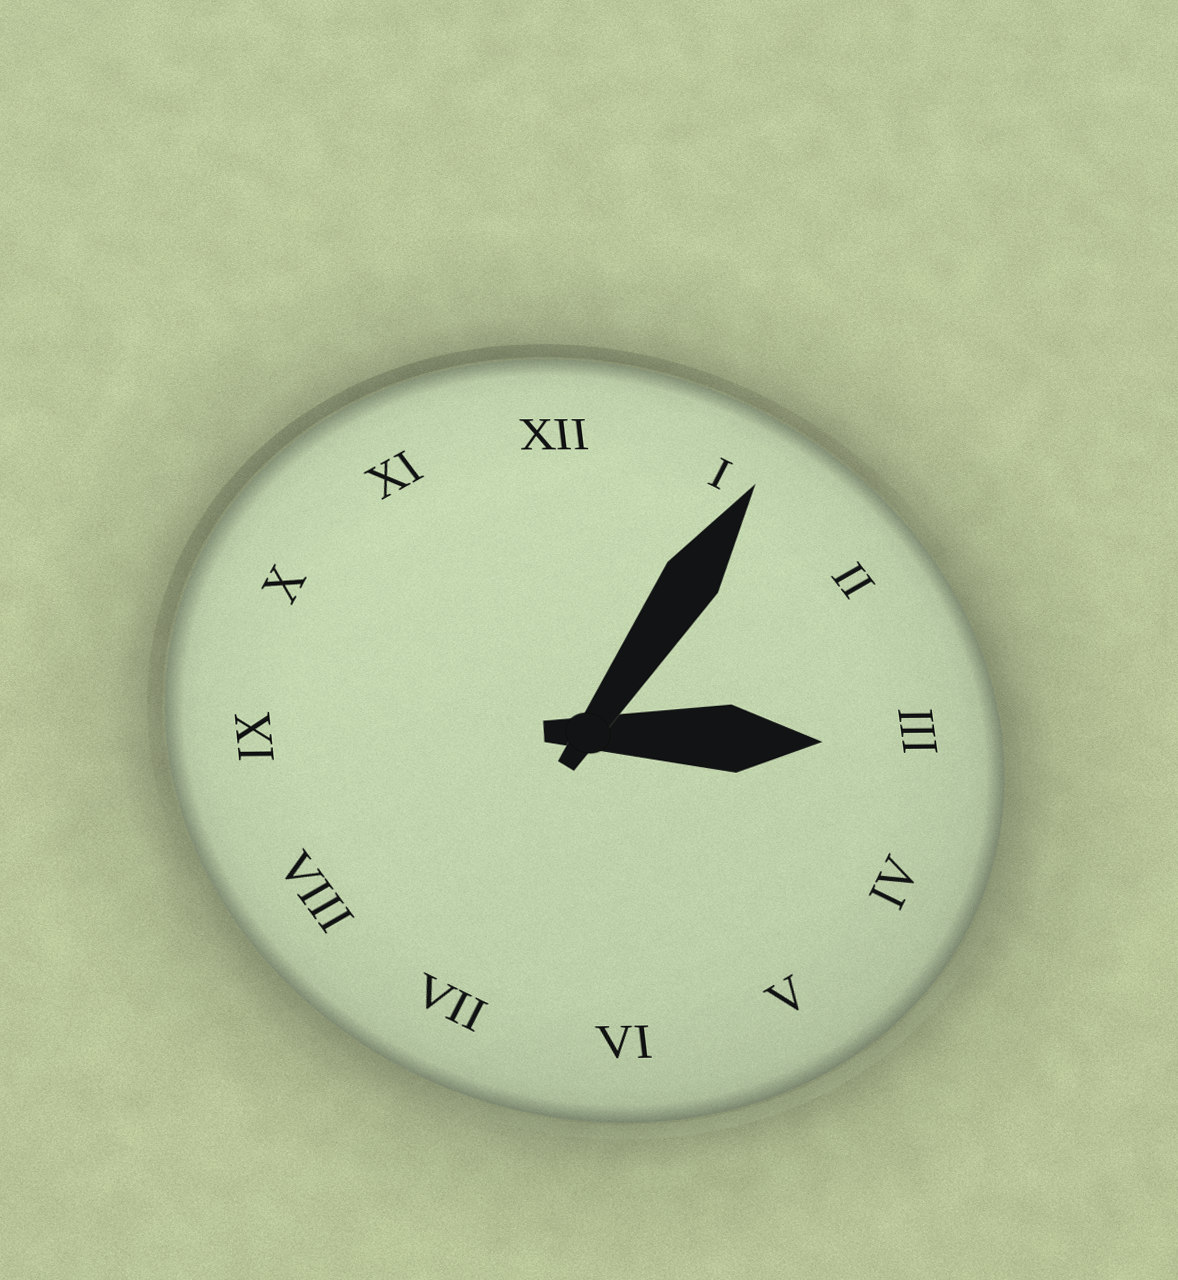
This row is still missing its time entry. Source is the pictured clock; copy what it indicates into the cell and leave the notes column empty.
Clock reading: 3:06
